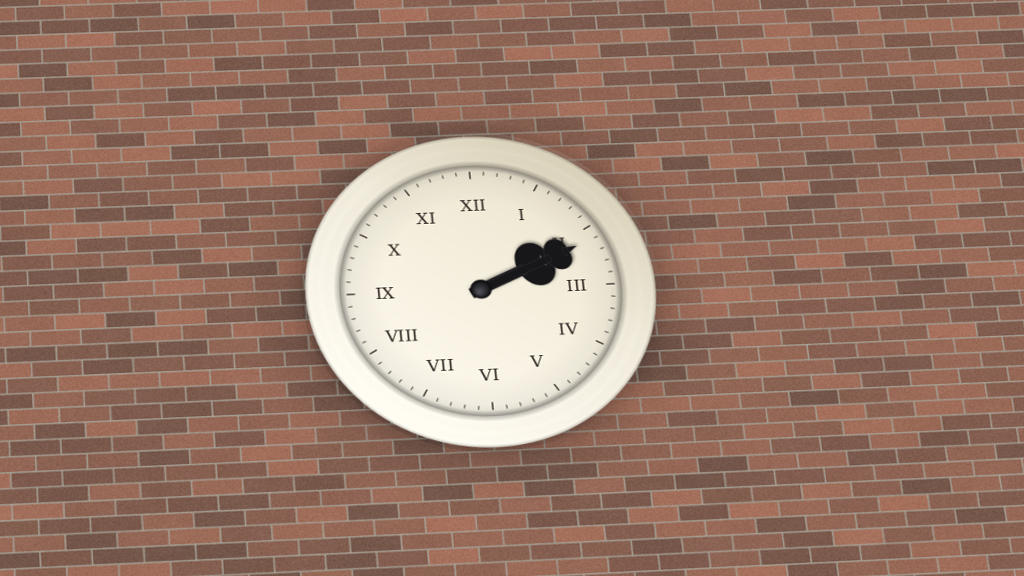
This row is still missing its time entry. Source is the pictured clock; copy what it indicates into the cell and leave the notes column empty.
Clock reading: 2:11
